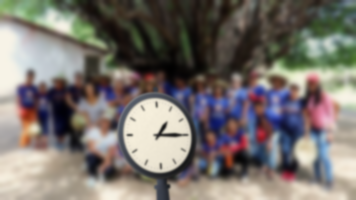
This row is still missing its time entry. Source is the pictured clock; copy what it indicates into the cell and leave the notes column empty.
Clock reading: 1:15
